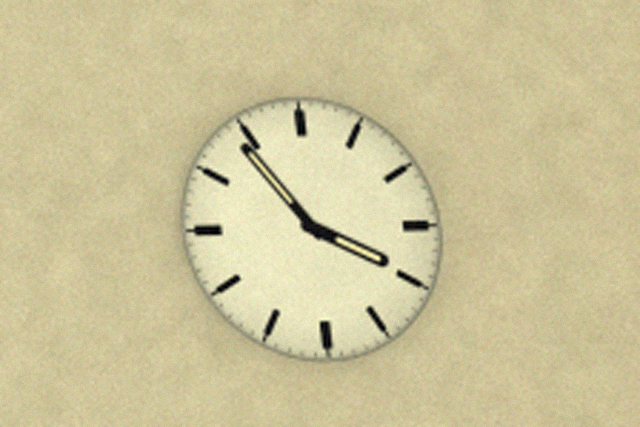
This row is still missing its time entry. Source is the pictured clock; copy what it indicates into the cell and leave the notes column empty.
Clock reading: 3:54
